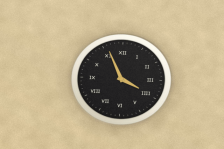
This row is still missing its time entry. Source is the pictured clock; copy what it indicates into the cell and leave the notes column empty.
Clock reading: 3:56
